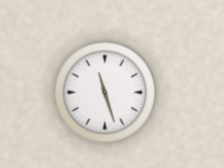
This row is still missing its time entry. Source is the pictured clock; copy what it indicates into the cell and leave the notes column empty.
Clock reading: 11:27
